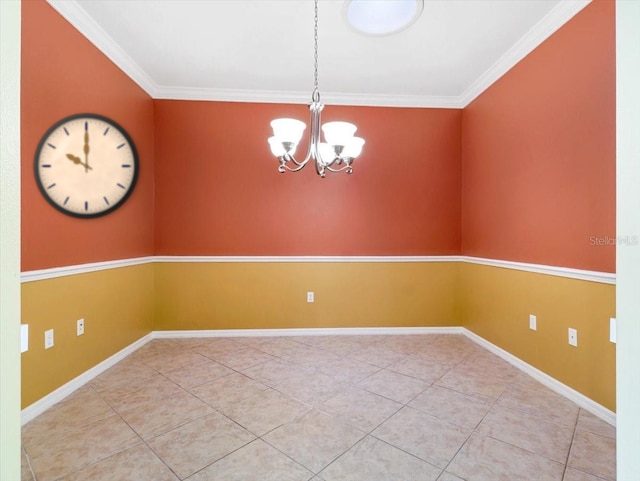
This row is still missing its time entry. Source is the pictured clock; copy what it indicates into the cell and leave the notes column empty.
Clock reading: 10:00
